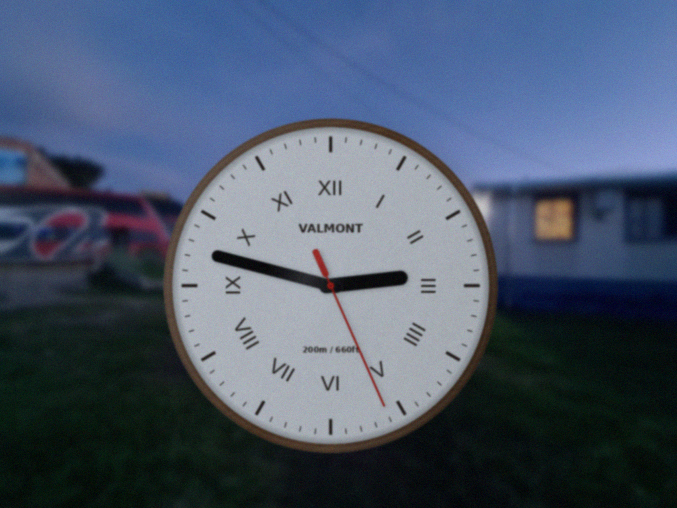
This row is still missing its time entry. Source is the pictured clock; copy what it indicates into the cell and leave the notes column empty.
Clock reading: 2:47:26
